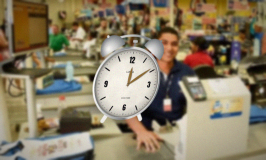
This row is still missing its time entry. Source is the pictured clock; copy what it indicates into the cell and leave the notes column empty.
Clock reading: 12:09
